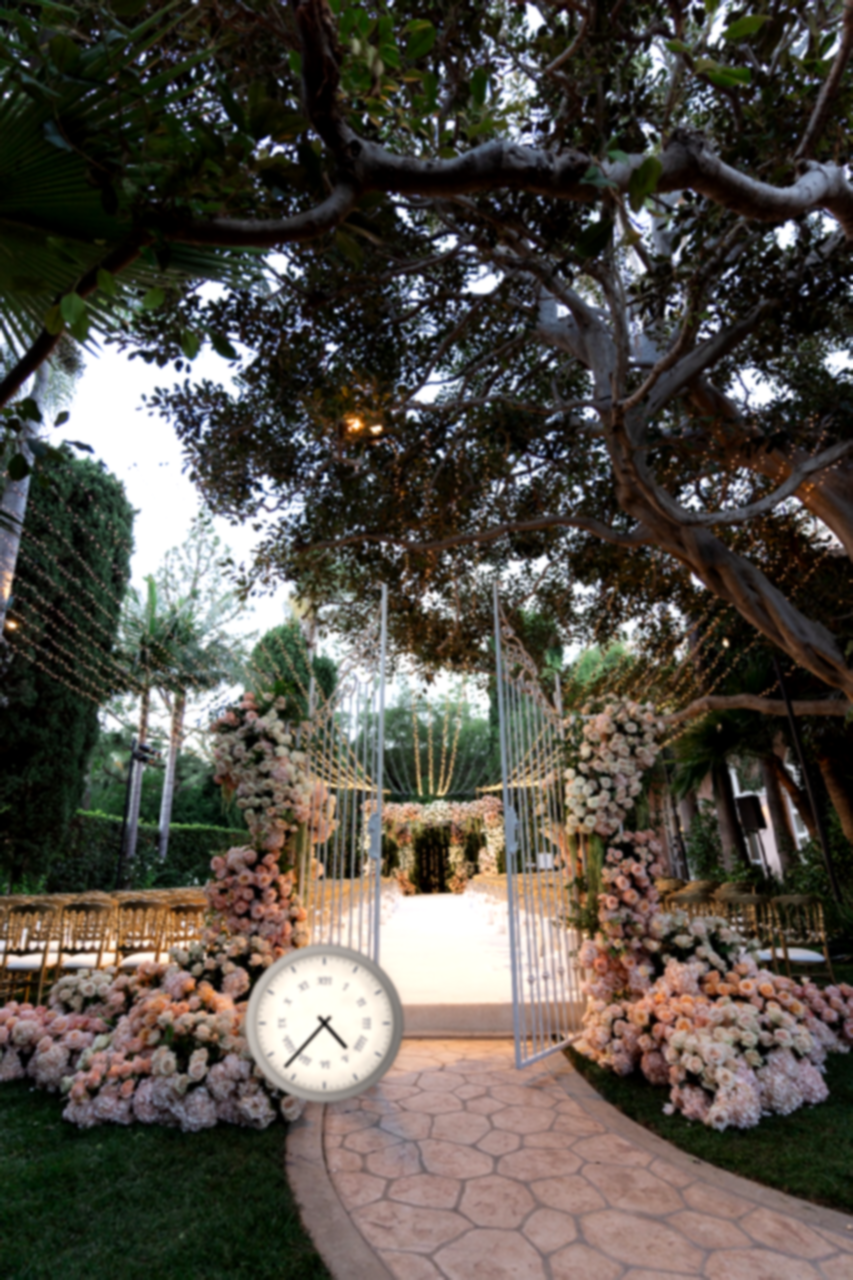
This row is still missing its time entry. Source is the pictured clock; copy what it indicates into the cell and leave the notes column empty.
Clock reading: 4:37
